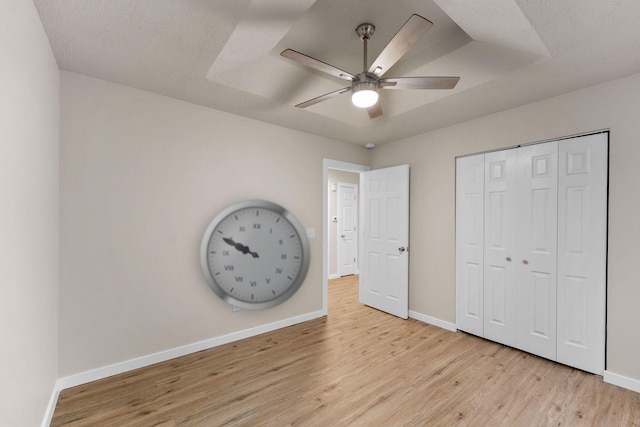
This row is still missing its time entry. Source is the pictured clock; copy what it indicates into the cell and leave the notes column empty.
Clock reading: 9:49
